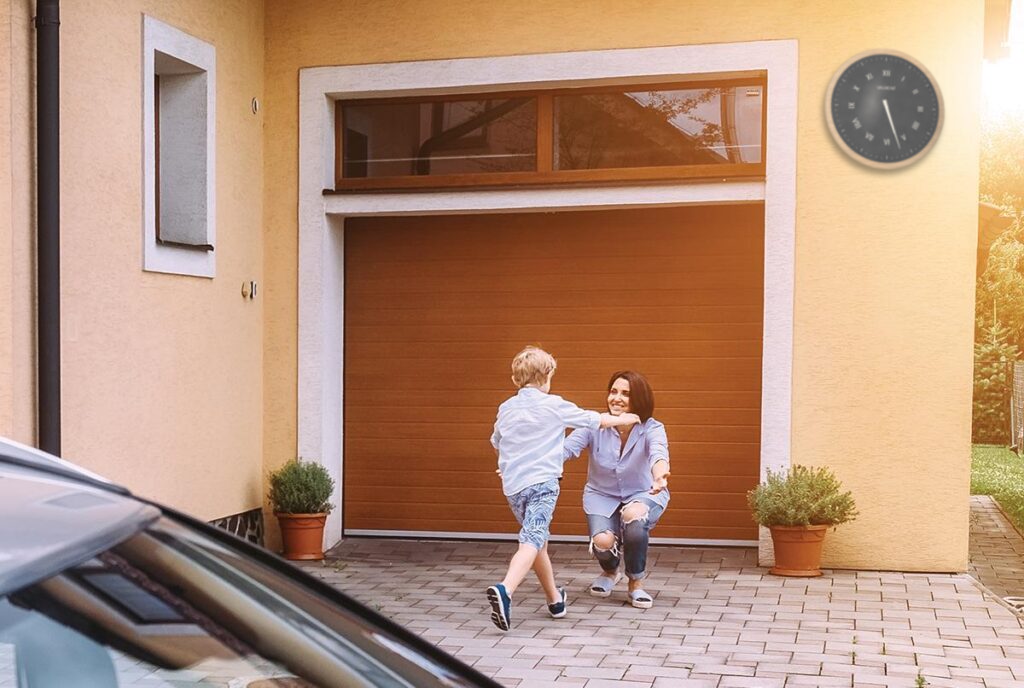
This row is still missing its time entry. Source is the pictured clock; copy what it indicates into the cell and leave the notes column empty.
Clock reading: 5:27
